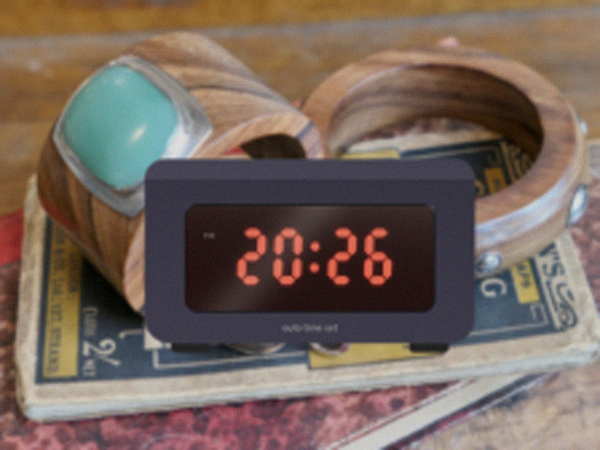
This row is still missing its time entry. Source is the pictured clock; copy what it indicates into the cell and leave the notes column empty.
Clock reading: 20:26
